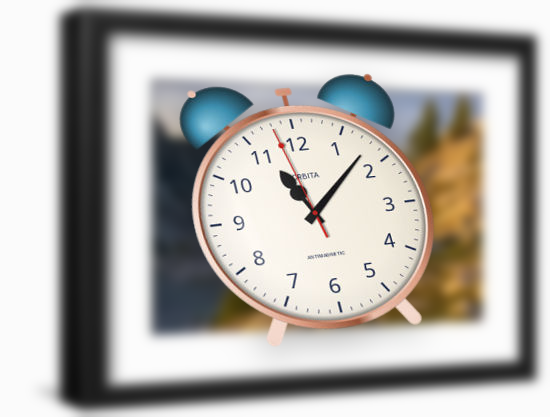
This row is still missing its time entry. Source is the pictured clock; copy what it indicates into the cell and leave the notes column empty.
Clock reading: 11:07:58
